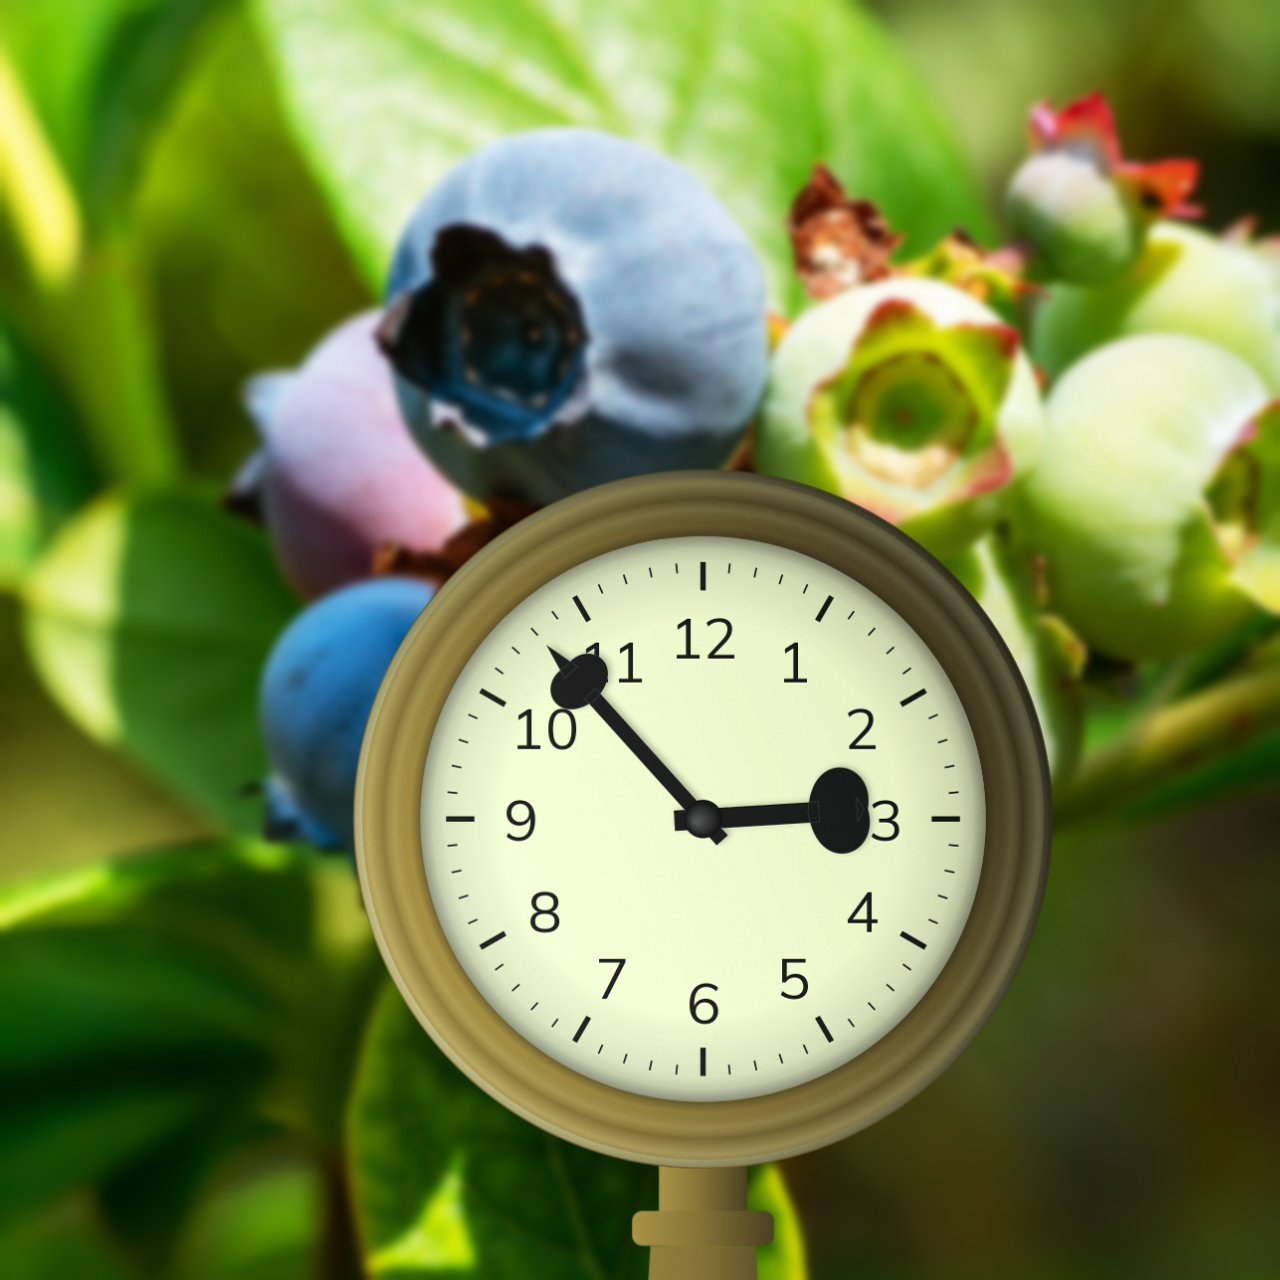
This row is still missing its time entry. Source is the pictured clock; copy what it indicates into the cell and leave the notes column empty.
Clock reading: 2:53
